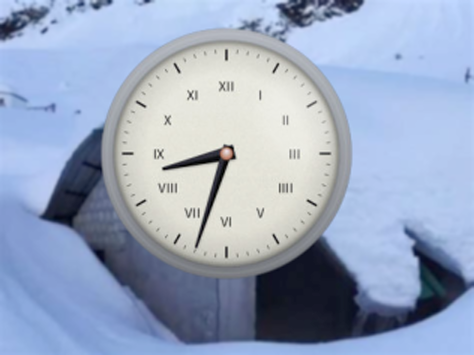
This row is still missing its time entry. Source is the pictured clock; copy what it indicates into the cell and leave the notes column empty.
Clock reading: 8:33
